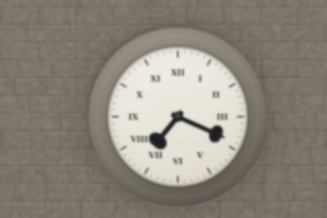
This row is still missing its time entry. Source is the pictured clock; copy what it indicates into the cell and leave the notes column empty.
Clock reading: 7:19
